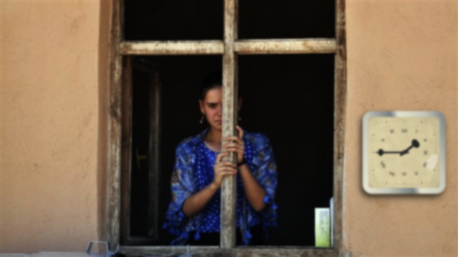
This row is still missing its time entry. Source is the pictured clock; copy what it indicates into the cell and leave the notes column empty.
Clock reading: 1:45
